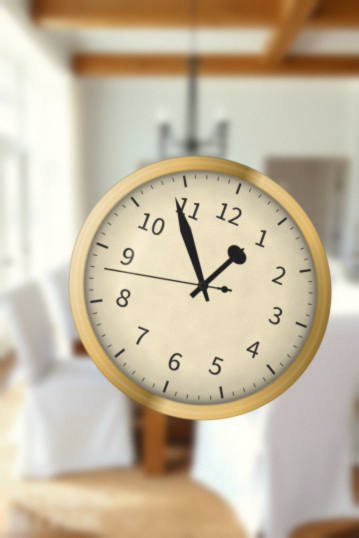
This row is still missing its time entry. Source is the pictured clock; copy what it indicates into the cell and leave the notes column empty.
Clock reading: 12:53:43
